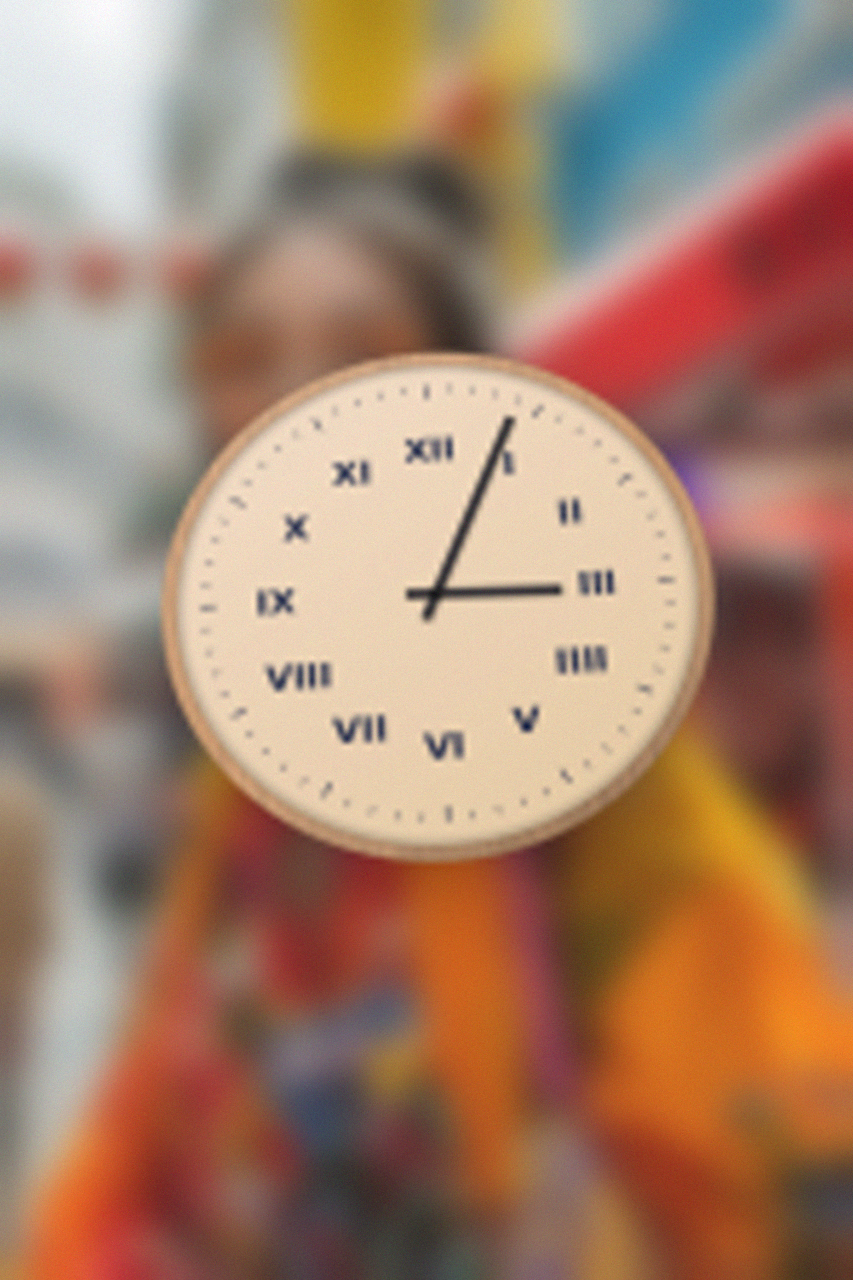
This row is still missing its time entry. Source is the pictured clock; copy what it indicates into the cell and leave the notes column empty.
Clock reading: 3:04
